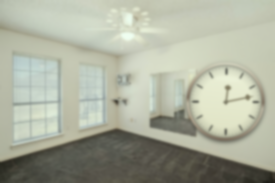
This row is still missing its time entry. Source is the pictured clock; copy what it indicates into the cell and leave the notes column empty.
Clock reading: 12:13
